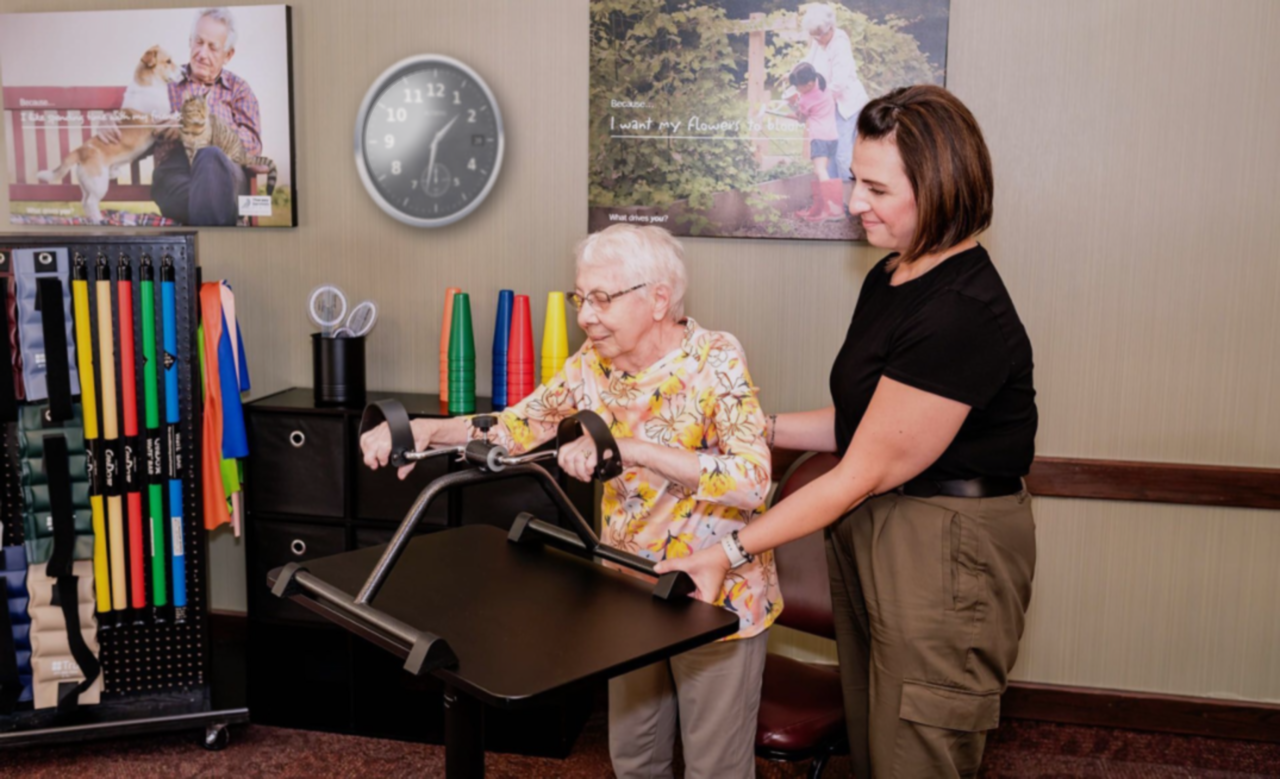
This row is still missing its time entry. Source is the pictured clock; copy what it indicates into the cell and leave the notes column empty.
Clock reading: 1:32
